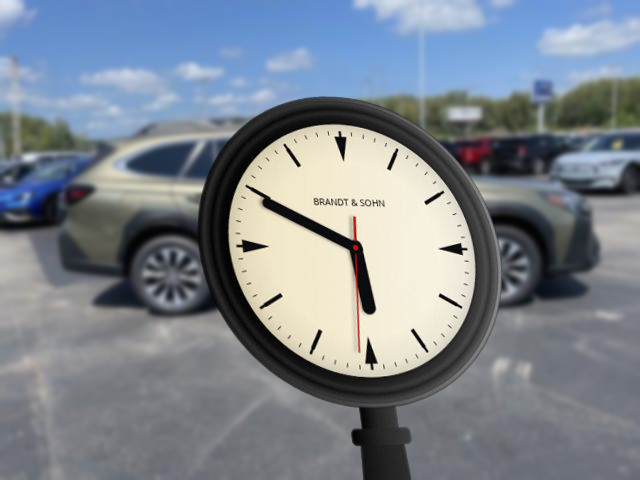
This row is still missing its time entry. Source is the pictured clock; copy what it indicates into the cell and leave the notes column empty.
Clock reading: 5:49:31
